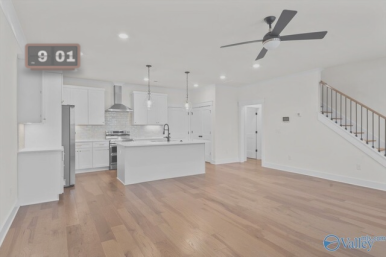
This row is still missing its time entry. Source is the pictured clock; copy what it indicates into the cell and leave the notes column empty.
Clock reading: 9:01
